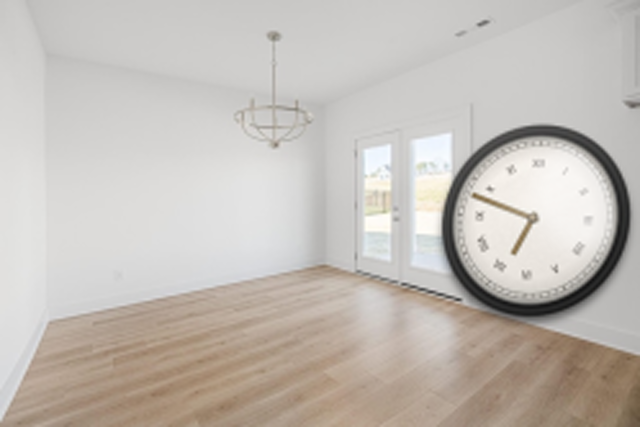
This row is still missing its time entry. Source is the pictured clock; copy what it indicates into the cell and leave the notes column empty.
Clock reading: 6:48
